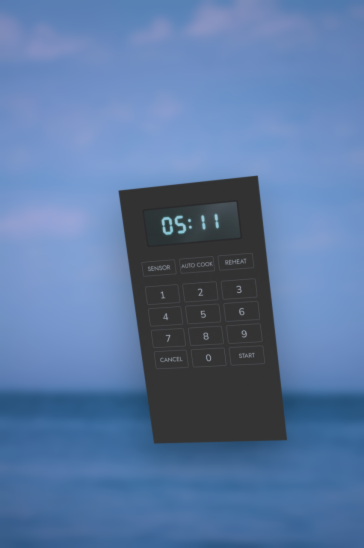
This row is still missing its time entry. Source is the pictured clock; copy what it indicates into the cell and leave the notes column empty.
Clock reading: 5:11
